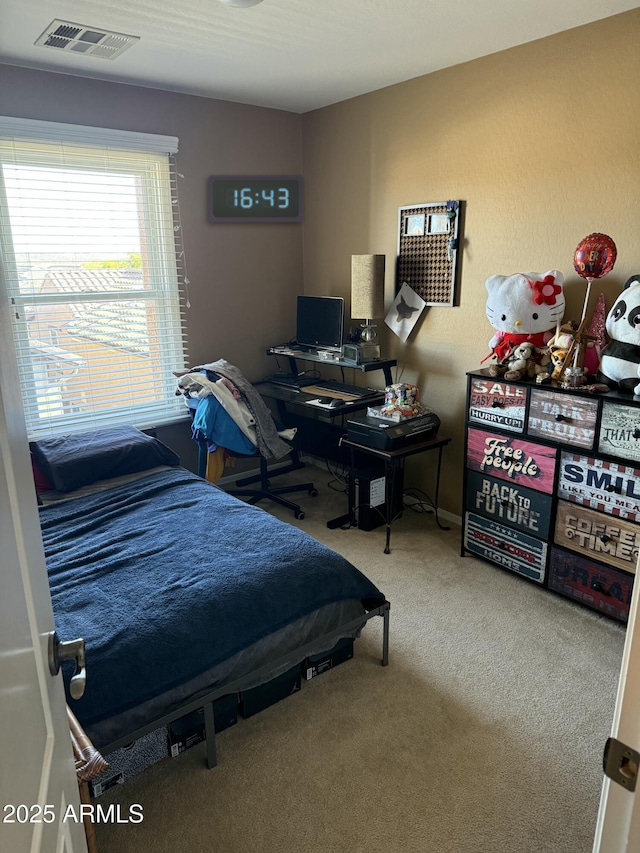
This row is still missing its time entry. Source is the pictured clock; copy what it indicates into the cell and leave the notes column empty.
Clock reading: 16:43
